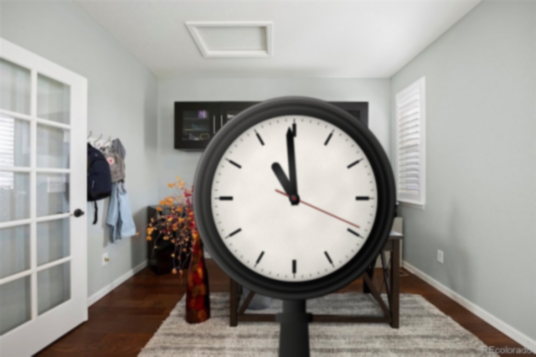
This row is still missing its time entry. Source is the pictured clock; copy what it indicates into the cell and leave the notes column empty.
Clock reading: 10:59:19
